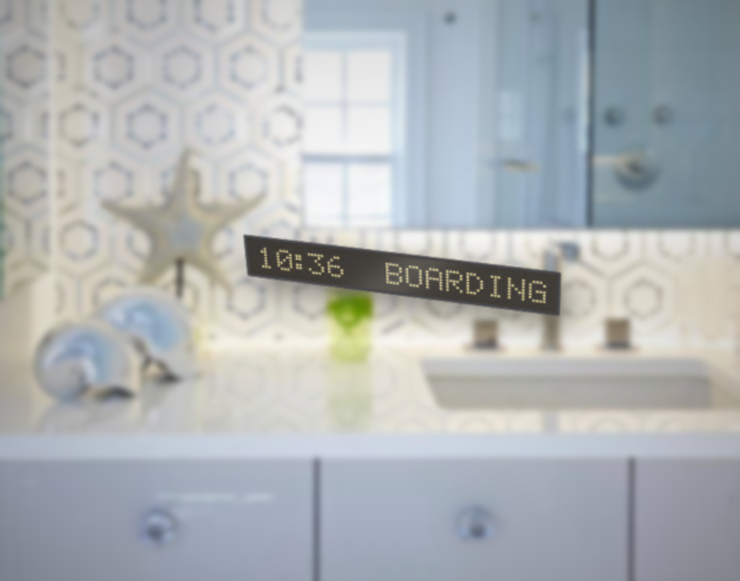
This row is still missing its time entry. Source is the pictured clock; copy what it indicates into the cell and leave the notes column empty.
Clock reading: 10:36
